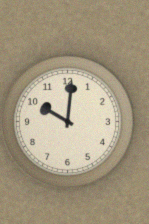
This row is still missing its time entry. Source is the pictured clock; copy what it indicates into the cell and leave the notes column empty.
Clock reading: 10:01
